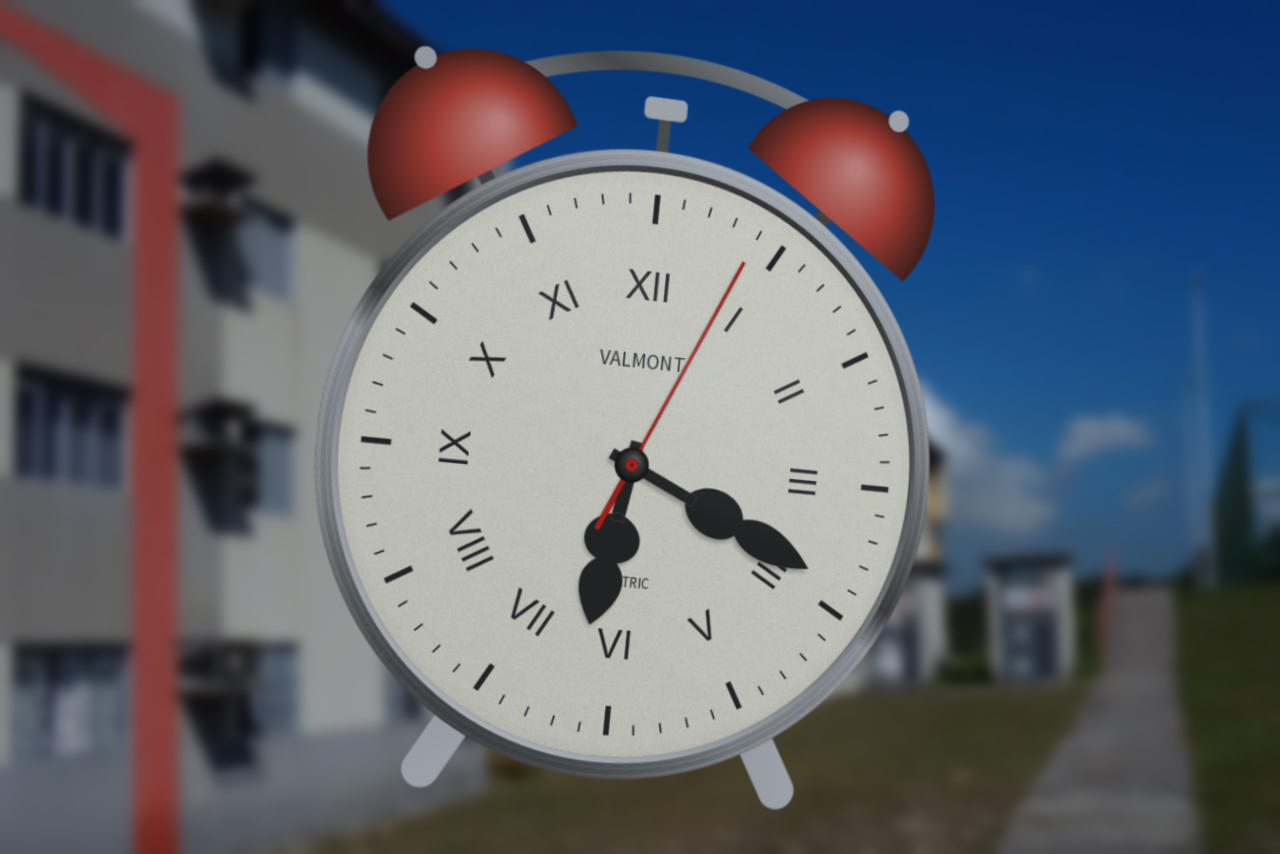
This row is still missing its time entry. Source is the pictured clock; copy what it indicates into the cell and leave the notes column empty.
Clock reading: 6:19:04
